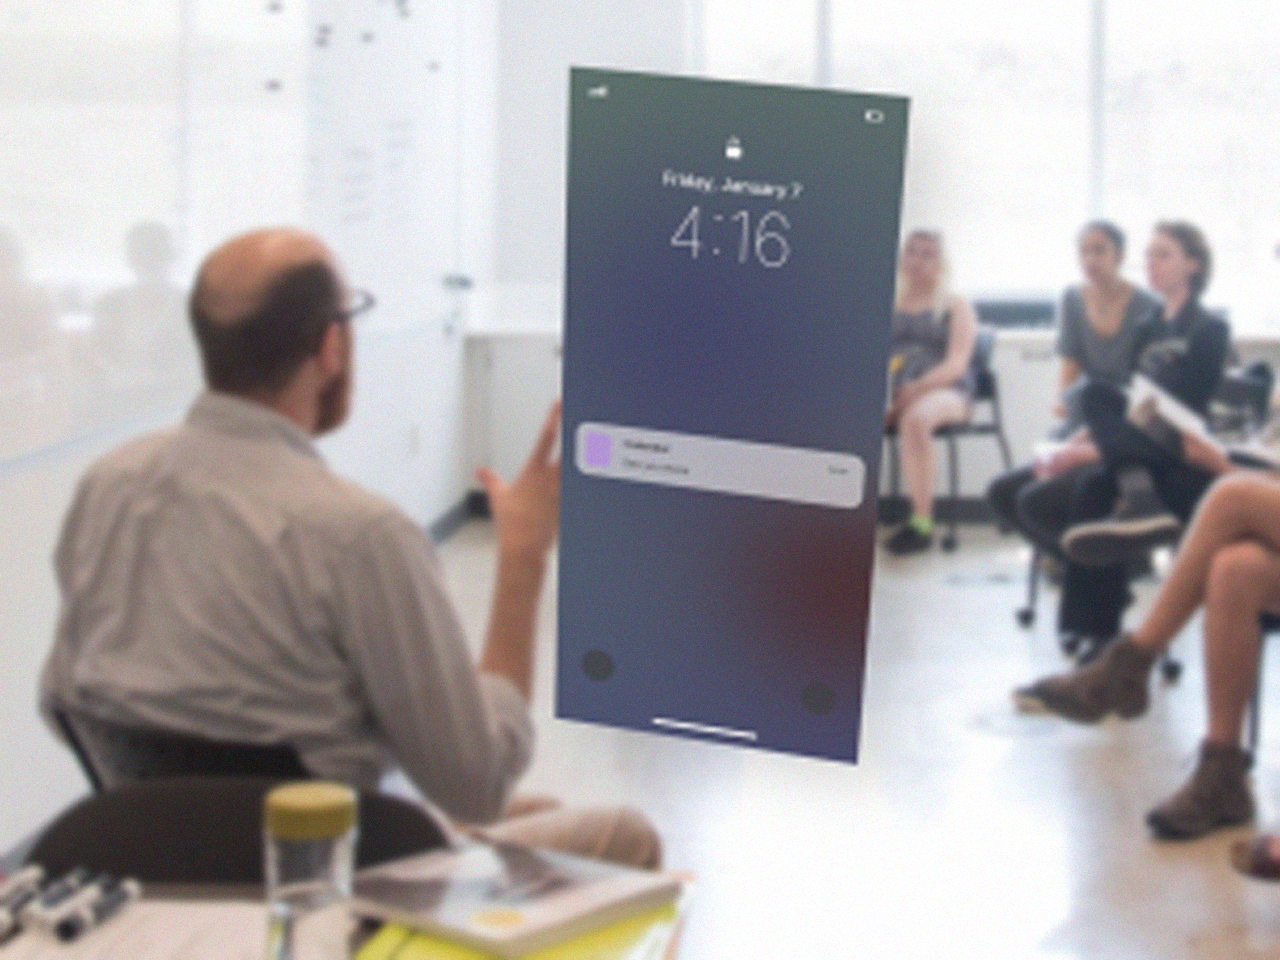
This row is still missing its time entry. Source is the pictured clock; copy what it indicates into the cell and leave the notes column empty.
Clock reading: 4:16
